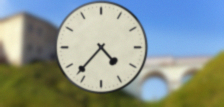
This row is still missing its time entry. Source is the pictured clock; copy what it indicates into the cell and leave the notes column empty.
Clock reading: 4:37
